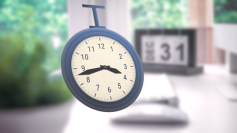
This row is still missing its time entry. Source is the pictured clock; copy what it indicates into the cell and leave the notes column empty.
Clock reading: 3:43
